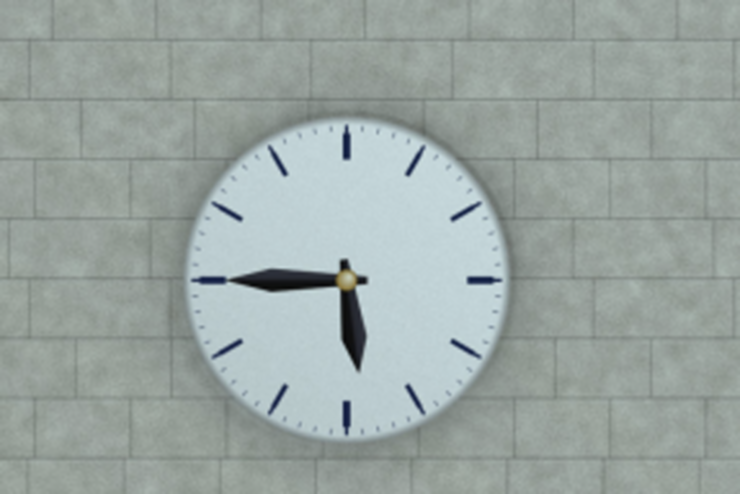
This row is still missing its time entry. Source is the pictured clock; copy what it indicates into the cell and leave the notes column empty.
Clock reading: 5:45
